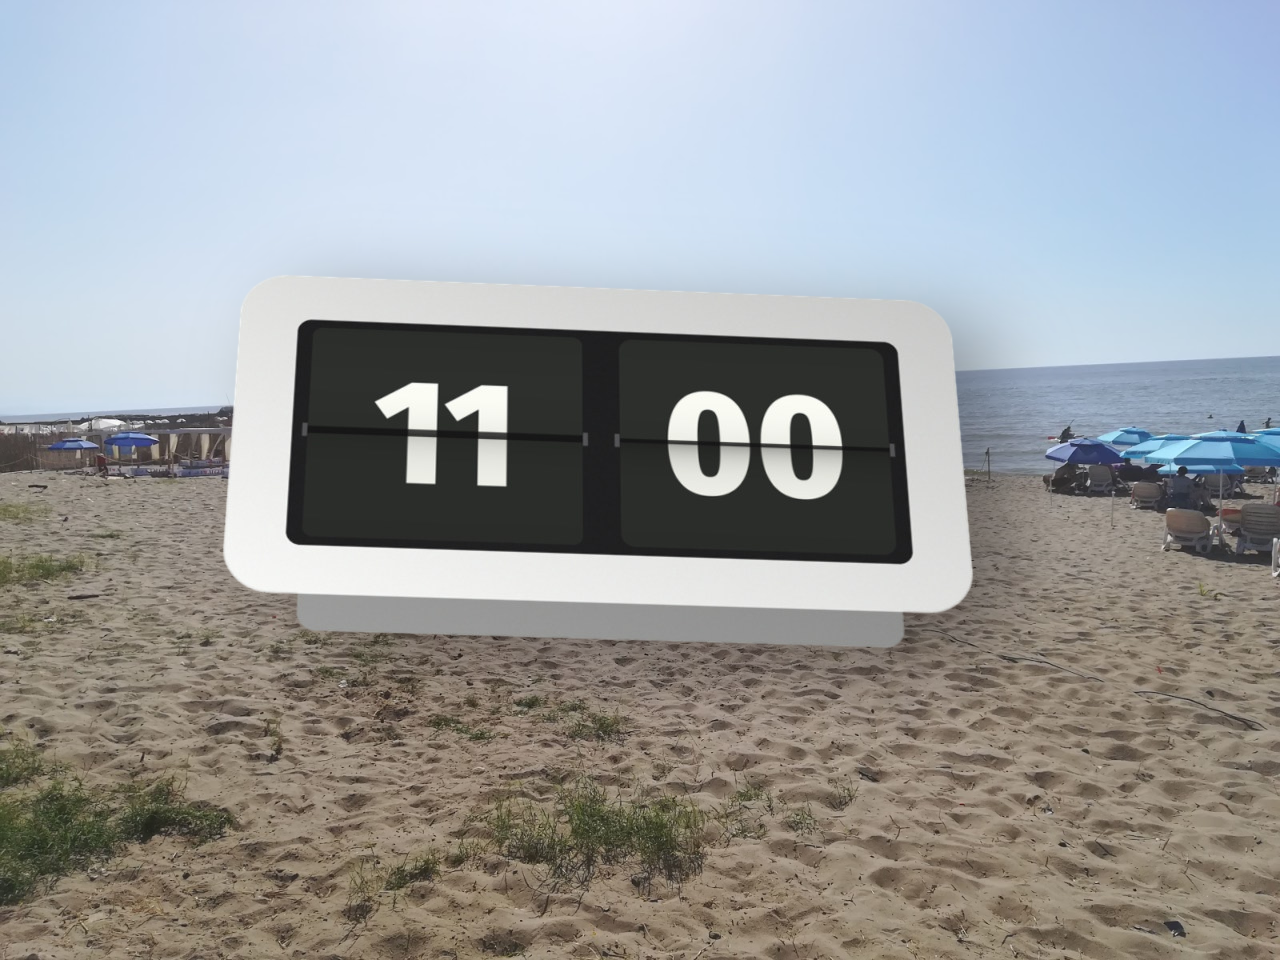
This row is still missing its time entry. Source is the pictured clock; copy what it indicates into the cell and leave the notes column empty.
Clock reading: 11:00
